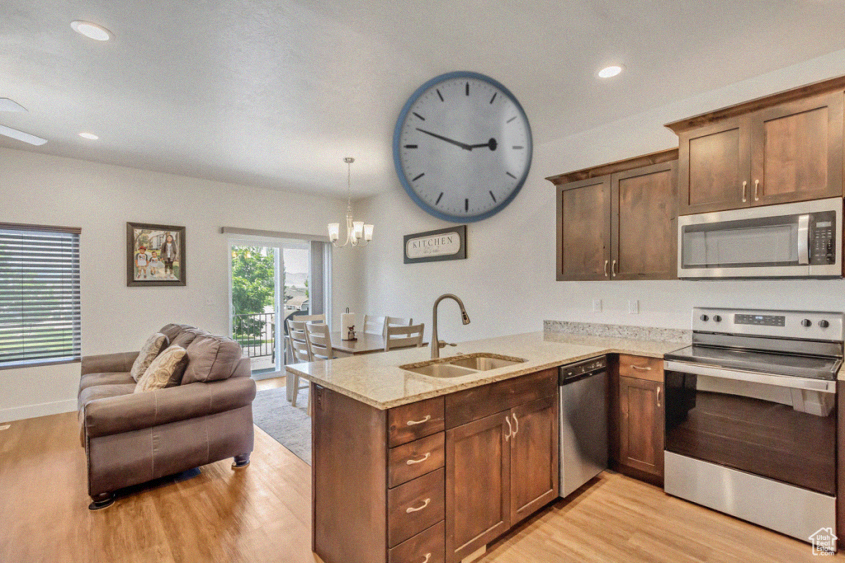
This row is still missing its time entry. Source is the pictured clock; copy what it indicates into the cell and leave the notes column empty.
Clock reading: 2:48
